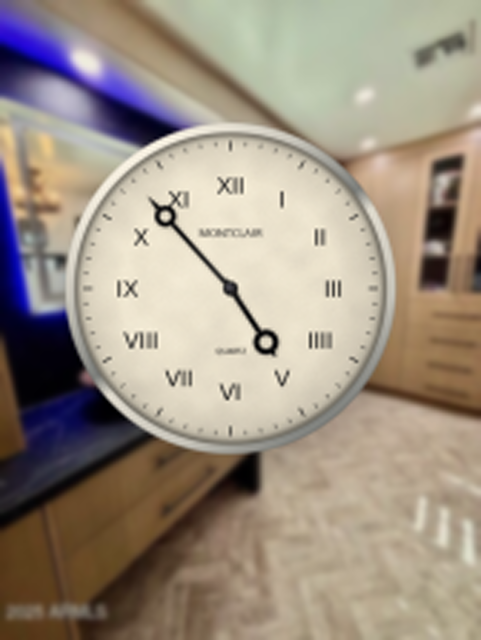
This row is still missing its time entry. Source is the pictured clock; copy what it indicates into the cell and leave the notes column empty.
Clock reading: 4:53
